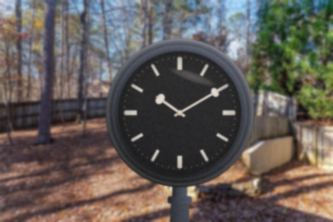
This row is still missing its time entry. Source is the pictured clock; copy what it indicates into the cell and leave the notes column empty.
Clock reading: 10:10
